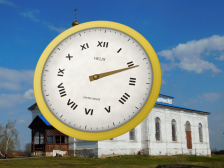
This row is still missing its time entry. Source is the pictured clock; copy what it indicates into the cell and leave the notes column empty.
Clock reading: 2:11
